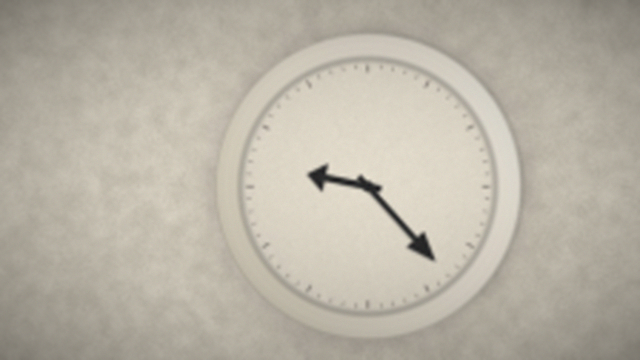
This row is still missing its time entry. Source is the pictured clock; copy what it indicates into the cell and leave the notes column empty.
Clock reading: 9:23
